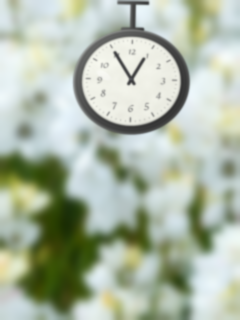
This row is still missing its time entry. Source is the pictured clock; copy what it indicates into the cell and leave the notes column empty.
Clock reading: 12:55
